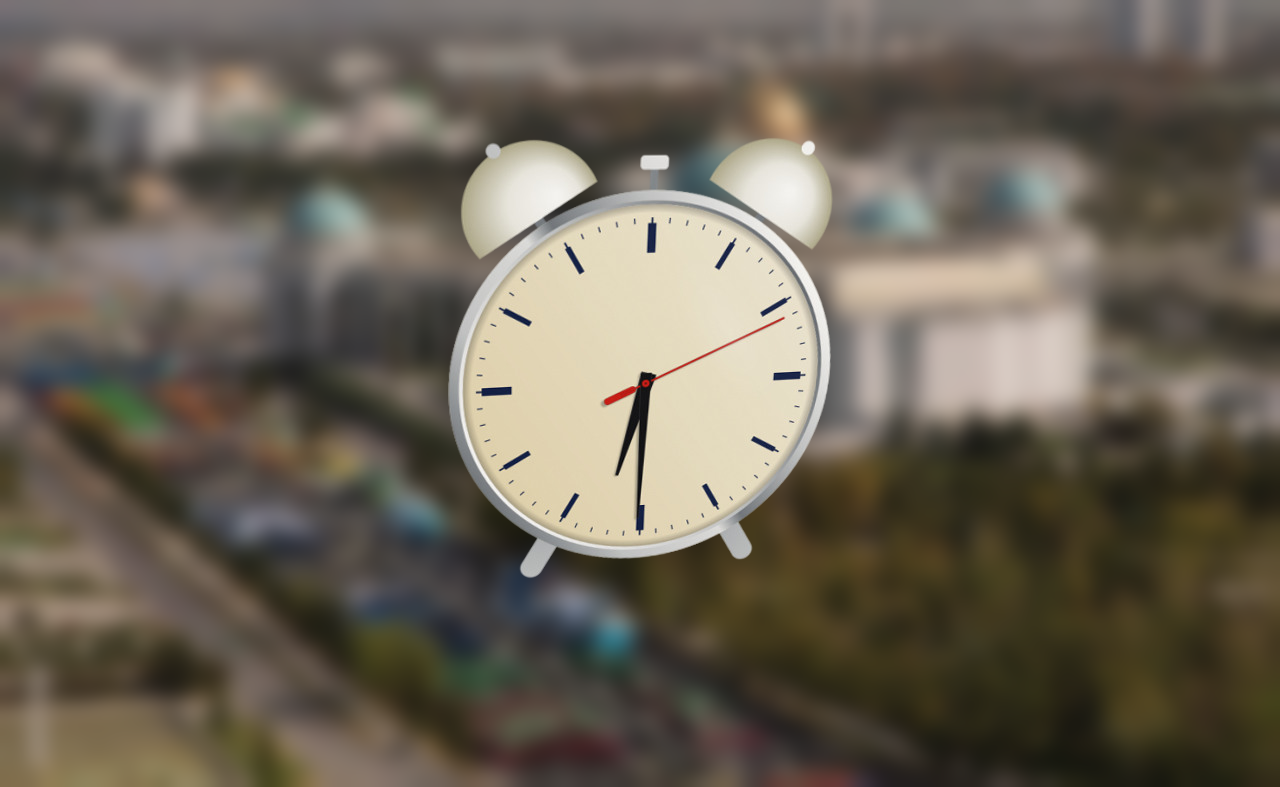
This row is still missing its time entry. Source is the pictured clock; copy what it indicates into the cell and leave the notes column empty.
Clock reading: 6:30:11
